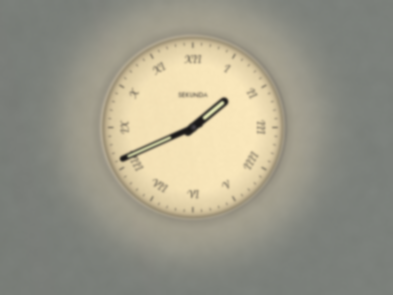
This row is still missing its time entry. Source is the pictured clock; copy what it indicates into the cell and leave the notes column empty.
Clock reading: 1:41
